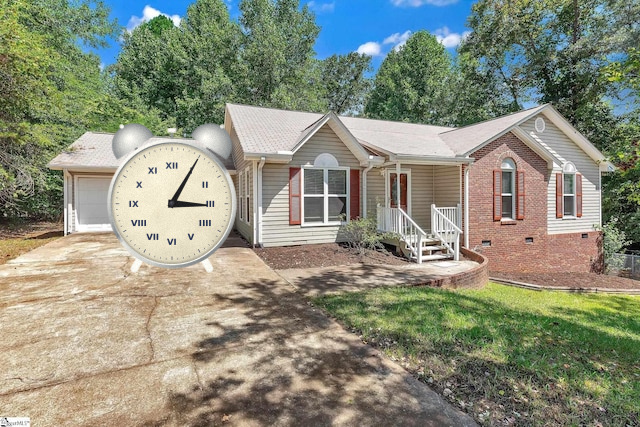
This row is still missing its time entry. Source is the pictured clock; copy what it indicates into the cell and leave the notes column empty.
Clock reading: 3:05
